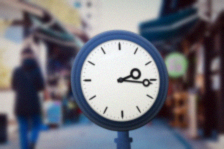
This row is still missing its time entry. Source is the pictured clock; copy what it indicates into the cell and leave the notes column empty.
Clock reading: 2:16
